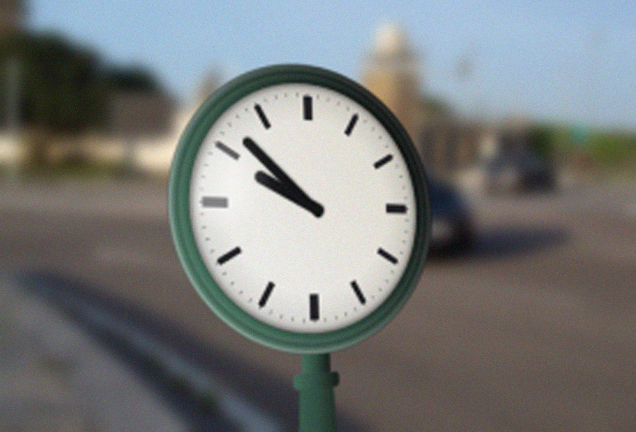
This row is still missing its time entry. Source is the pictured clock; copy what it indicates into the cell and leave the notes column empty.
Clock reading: 9:52
